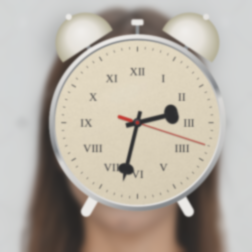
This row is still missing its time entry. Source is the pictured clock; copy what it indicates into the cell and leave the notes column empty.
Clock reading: 2:32:18
